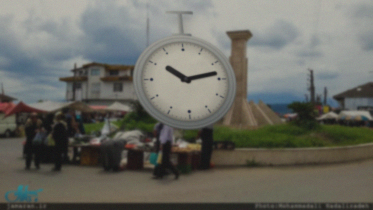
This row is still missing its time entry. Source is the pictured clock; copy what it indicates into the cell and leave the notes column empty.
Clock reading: 10:13
